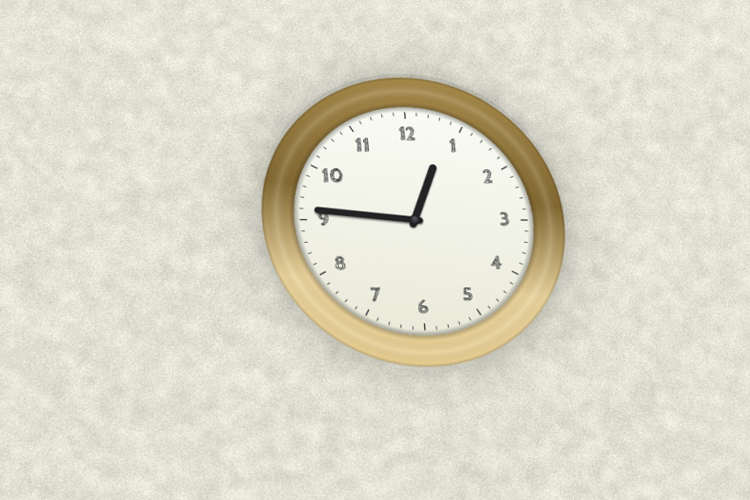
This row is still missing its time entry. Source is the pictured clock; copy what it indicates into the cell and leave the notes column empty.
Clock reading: 12:46
